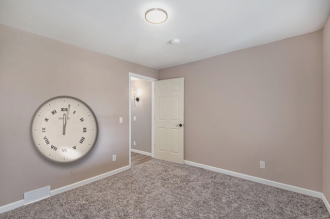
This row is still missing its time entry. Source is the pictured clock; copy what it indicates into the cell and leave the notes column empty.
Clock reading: 12:02
